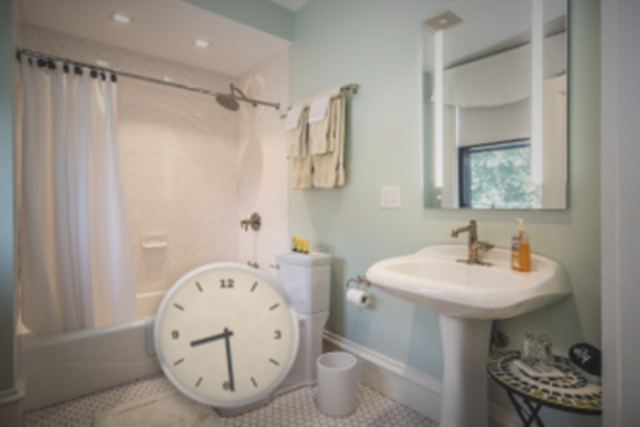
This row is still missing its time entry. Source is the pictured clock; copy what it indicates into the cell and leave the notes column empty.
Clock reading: 8:29
